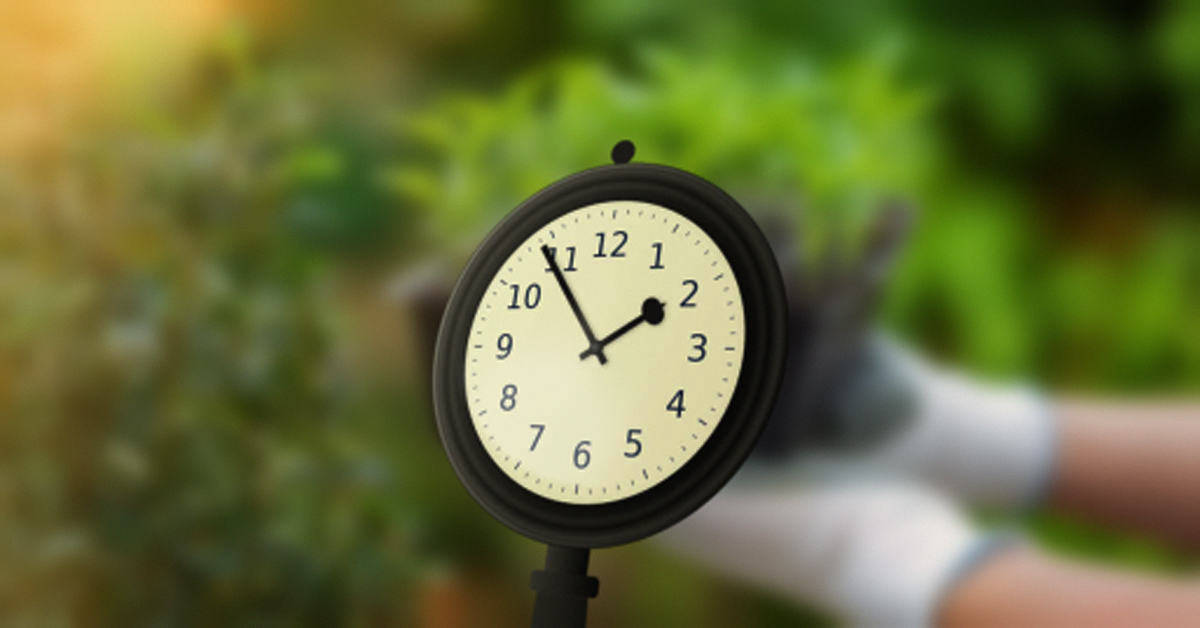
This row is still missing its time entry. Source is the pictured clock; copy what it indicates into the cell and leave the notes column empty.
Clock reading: 1:54
